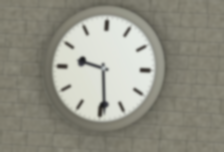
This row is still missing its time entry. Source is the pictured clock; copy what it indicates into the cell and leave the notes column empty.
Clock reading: 9:29
